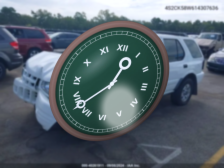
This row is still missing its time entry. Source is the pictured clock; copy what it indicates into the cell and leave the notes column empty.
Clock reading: 12:38
